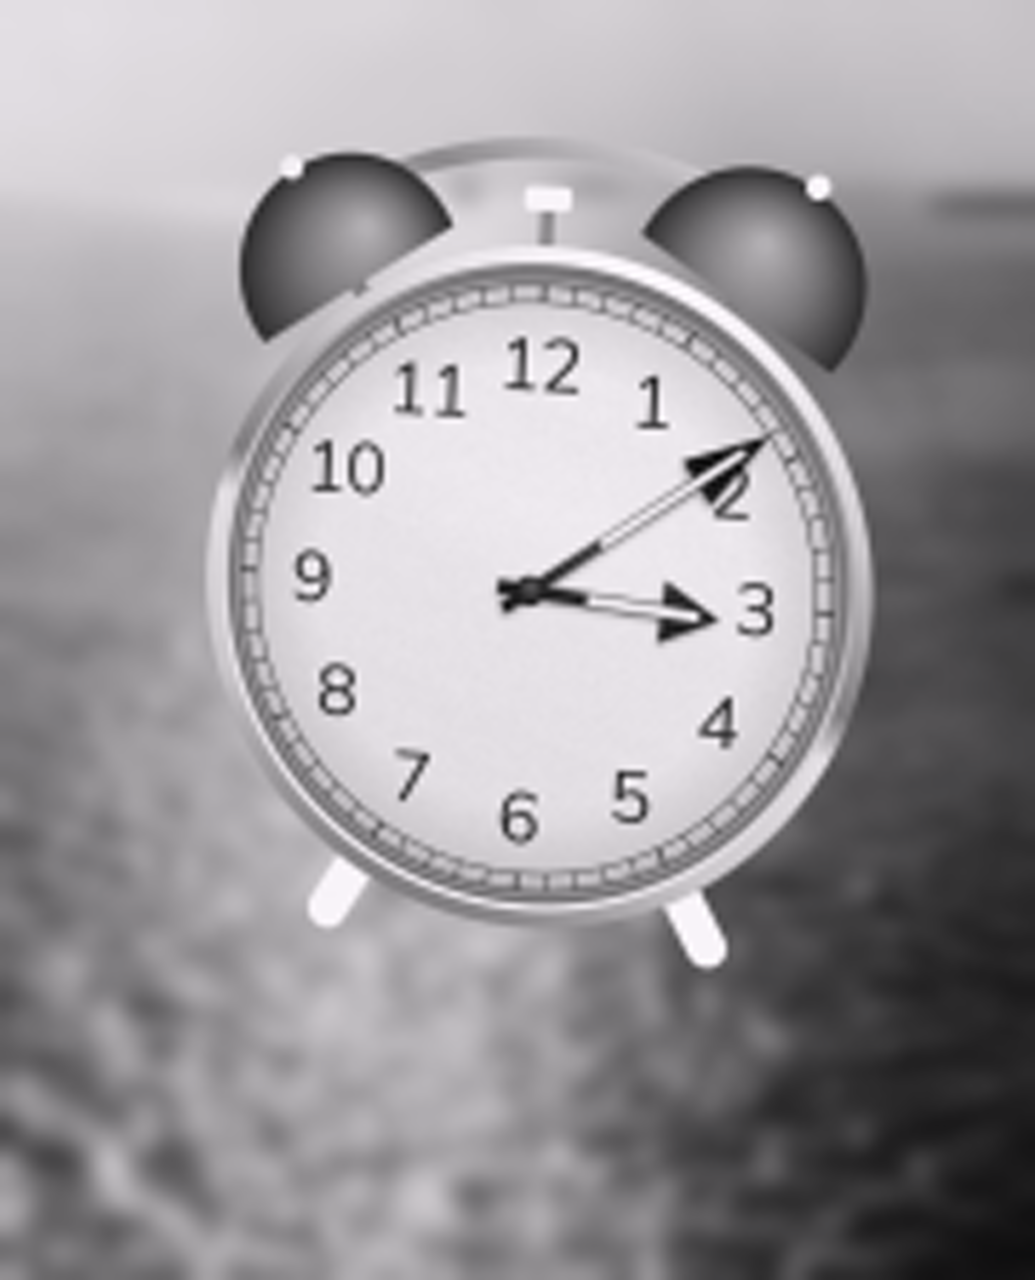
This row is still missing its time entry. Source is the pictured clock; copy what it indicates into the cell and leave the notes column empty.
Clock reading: 3:09
